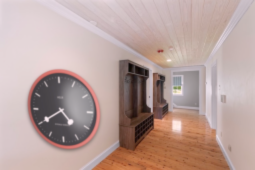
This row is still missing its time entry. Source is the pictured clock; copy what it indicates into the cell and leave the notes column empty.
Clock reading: 4:40
